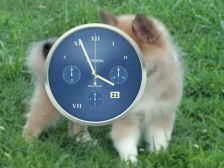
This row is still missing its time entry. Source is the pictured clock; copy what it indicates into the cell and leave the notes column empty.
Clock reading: 3:56
